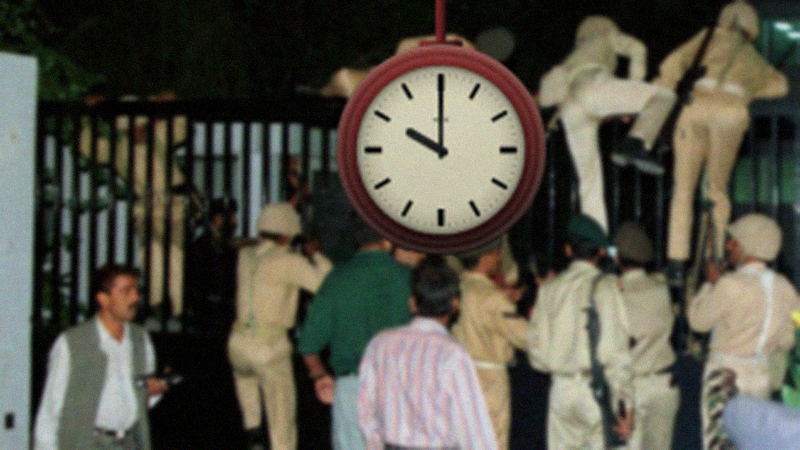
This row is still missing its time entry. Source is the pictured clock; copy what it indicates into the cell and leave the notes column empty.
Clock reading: 10:00
